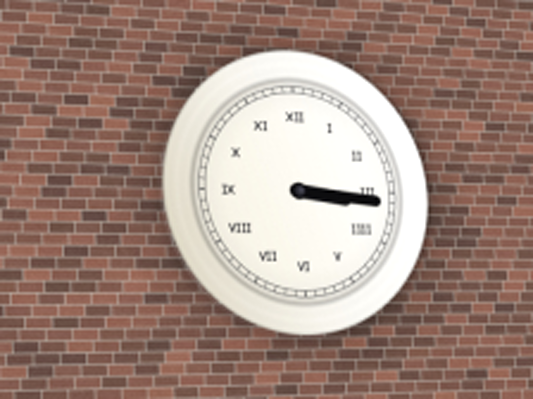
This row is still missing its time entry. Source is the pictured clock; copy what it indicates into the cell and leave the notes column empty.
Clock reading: 3:16
